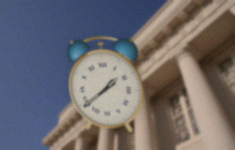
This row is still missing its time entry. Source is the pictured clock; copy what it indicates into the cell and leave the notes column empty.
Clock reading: 1:39
